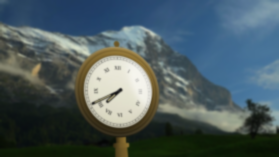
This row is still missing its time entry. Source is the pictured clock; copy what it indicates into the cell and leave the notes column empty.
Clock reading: 7:41
